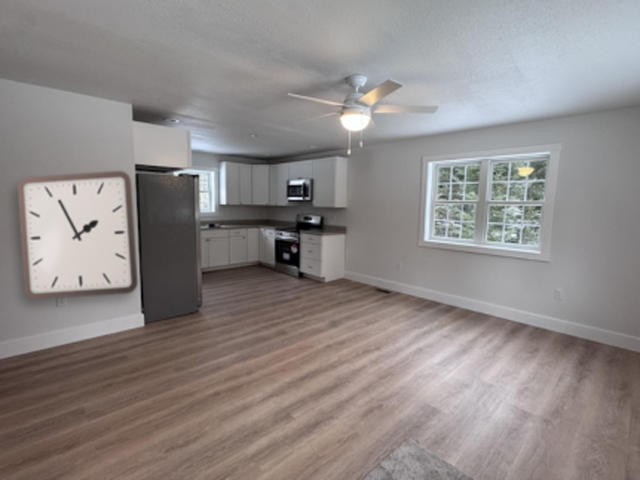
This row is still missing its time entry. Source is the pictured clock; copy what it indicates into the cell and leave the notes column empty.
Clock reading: 1:56
